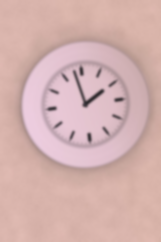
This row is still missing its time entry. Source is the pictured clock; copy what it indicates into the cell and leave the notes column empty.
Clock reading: 1:58
